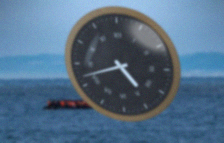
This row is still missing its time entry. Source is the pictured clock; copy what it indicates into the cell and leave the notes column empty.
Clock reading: 4:42
